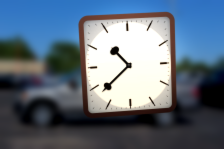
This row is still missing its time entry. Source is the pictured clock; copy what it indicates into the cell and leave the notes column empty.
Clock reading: 10:38
